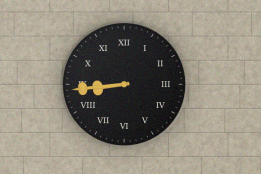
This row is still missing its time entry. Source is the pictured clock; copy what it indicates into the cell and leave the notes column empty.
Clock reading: 8:44
